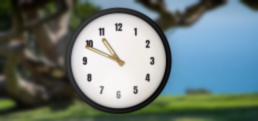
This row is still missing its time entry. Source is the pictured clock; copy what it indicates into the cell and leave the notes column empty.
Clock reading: 10:49
